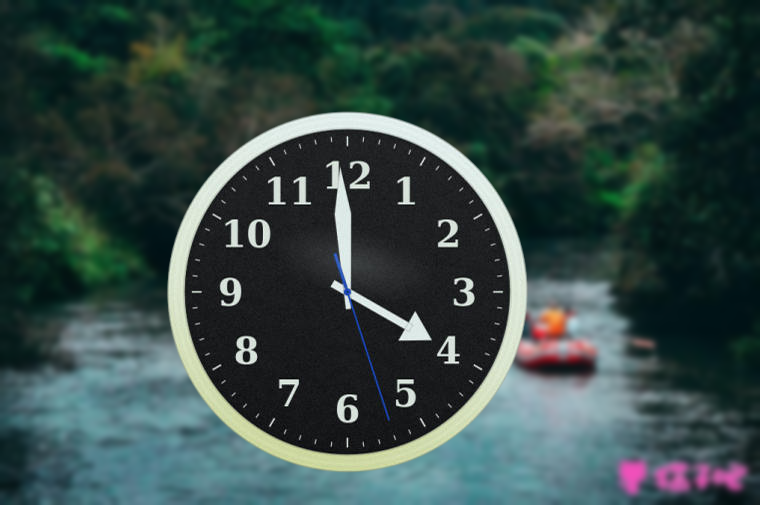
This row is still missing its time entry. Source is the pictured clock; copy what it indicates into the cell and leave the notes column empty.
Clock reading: 3:59:27
